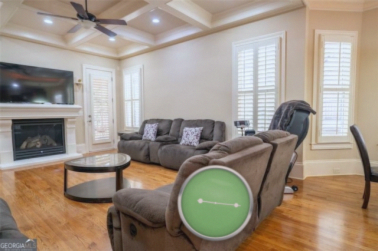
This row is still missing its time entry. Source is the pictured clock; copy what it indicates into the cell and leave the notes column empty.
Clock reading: 9:16
